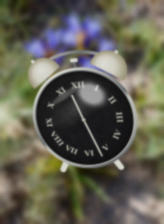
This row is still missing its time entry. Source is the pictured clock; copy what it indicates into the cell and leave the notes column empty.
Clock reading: 11:27
